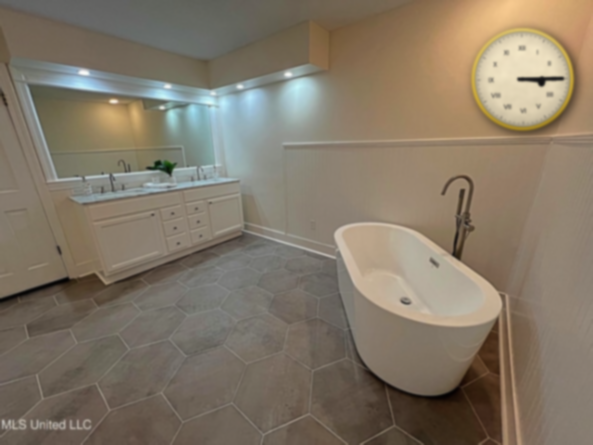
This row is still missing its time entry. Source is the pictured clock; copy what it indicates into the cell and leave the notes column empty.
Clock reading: 3:15
